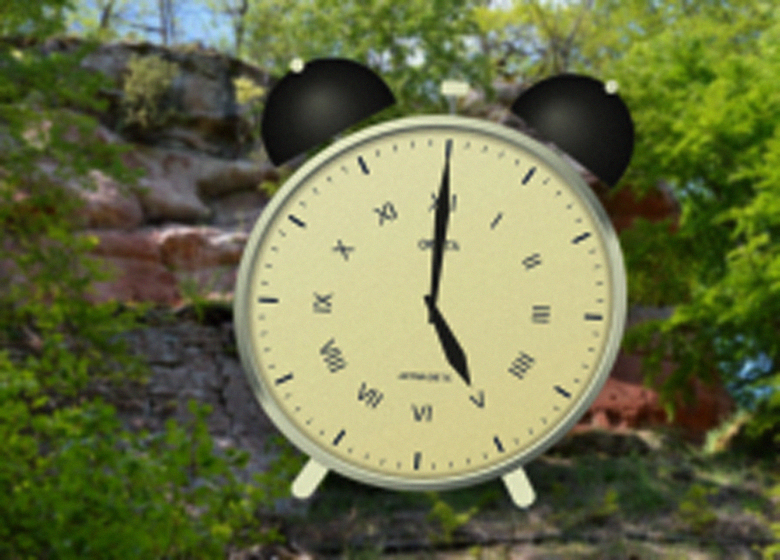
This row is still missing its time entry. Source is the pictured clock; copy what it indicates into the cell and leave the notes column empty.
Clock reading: 5:00
